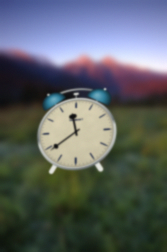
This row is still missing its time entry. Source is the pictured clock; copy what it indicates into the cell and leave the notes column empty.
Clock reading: 11:39
